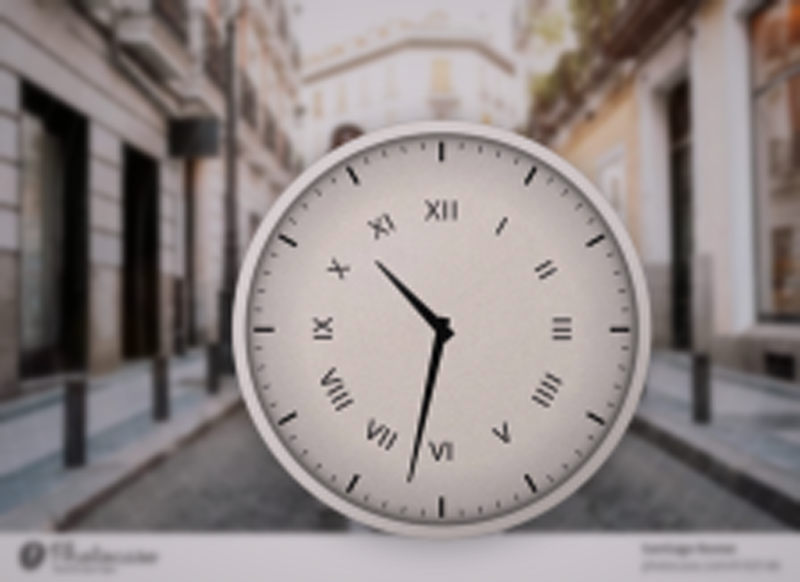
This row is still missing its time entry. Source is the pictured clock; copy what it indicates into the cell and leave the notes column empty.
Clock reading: 10:32
